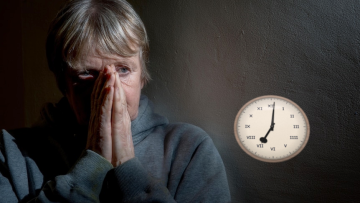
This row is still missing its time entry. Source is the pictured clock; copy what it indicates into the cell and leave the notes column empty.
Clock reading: 7:01
